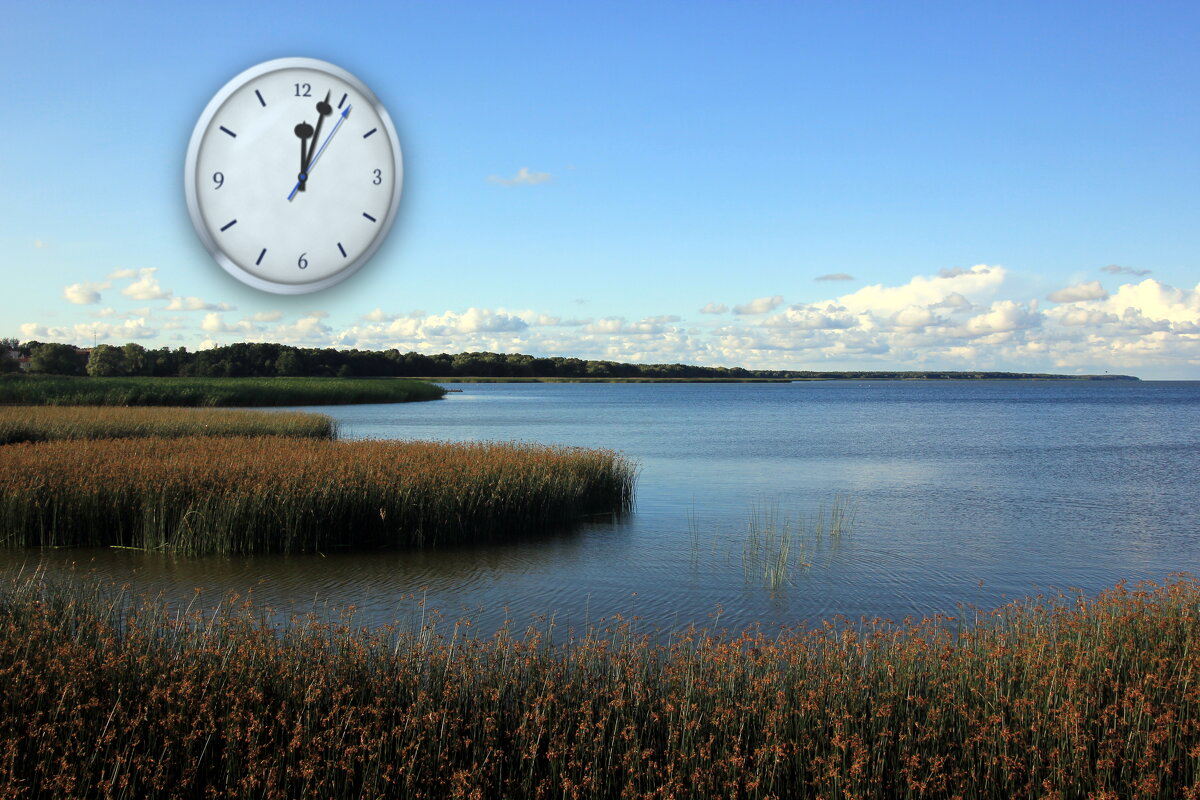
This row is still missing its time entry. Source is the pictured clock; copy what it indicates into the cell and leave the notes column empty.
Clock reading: 12:03:06
